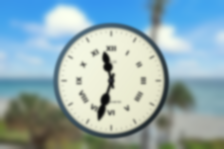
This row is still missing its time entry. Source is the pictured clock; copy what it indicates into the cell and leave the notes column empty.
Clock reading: 11:33
